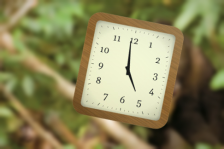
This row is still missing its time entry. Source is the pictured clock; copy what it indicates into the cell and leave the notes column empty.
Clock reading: 4:59
